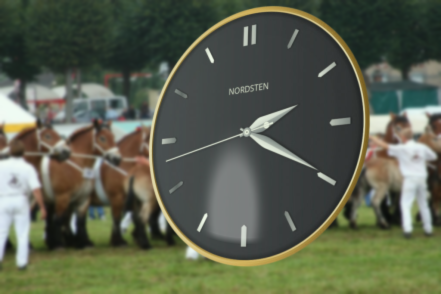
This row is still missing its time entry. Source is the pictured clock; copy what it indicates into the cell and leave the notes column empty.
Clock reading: 2:19:43
